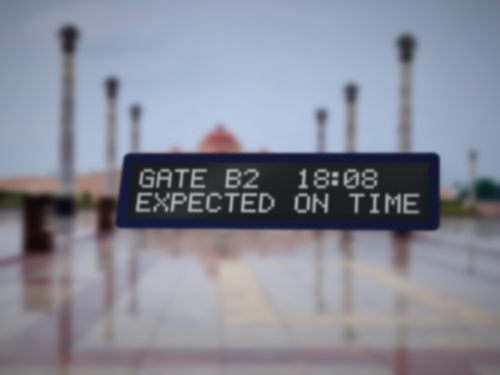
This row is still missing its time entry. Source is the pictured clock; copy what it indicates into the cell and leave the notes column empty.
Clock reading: 18:08
